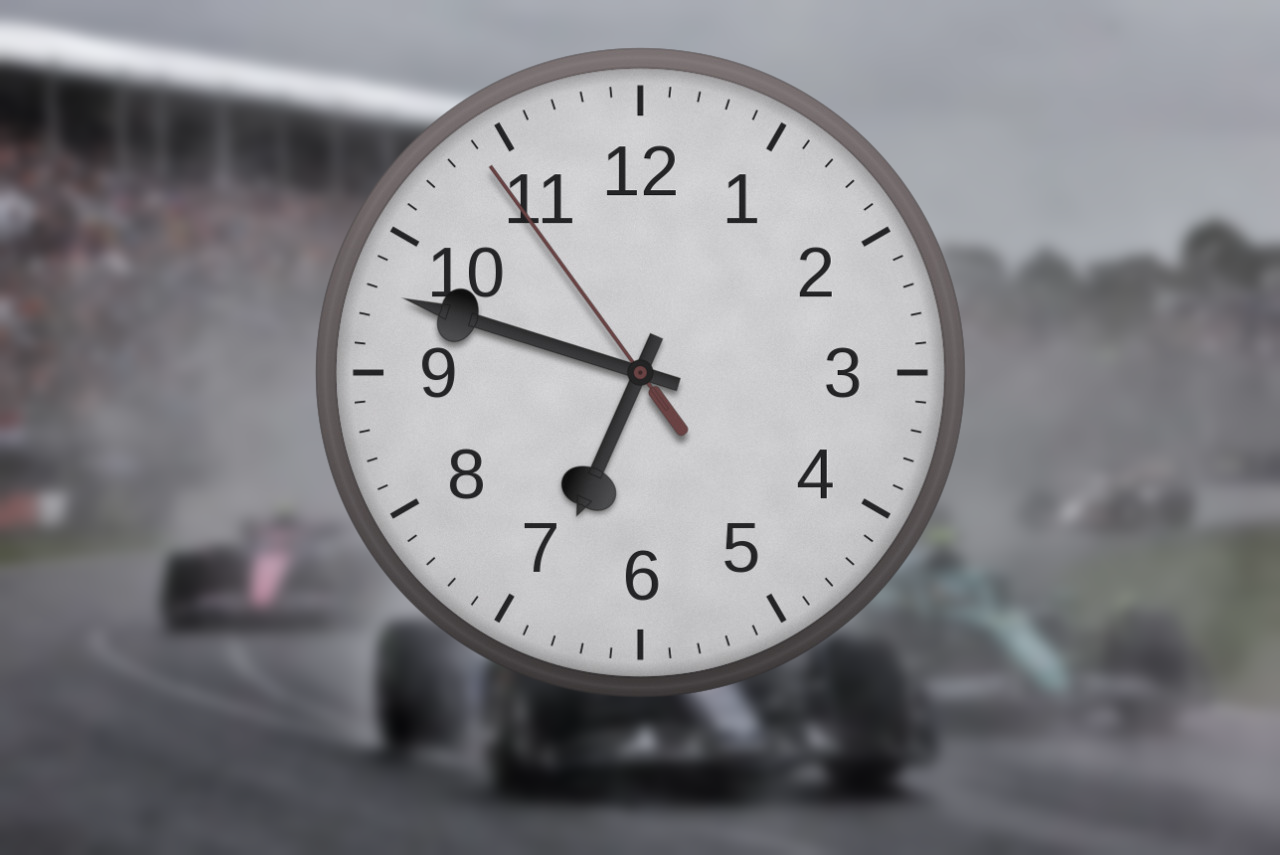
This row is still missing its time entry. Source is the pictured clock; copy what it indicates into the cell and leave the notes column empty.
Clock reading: 6:47:54
